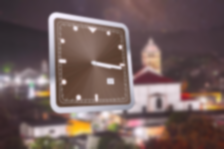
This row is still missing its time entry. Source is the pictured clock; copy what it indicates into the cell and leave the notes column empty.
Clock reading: 3:16
